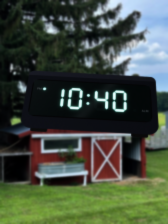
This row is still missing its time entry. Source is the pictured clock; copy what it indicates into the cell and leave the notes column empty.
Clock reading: 10:40
